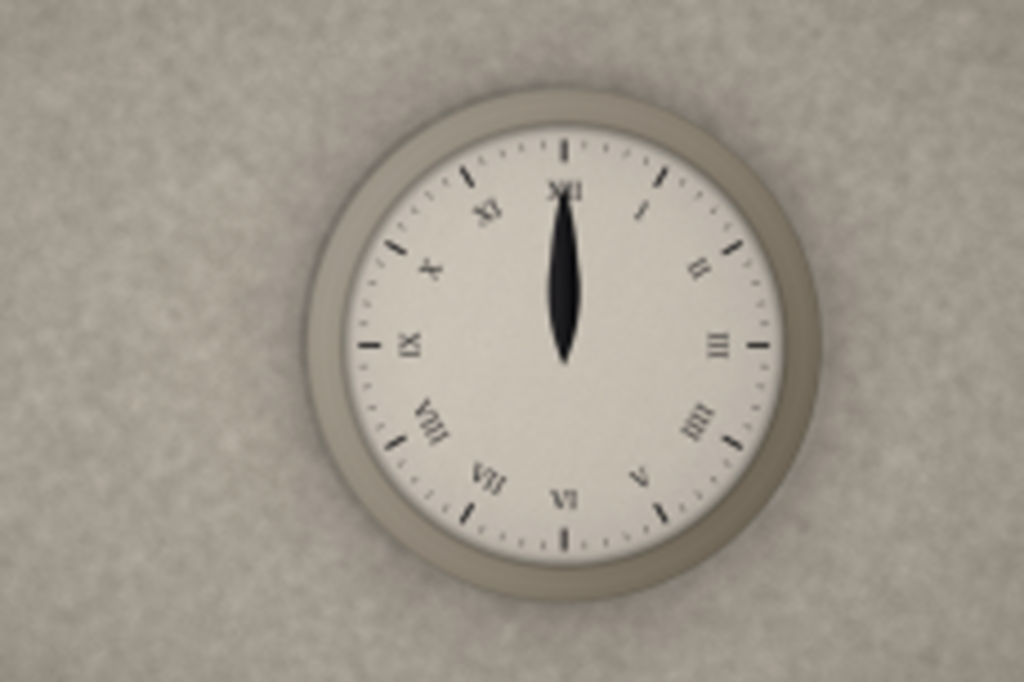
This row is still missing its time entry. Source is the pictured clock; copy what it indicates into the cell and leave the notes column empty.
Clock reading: 12:00
